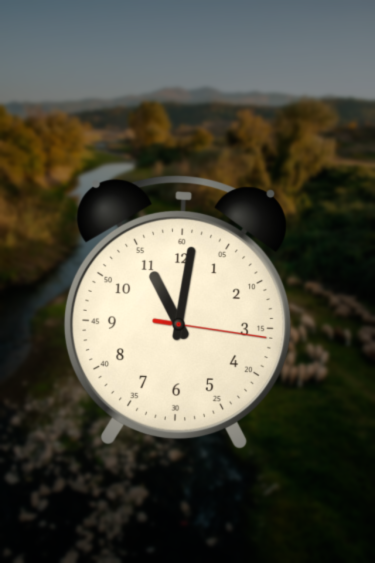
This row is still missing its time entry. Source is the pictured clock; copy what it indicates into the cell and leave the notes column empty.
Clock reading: 11:01:16
